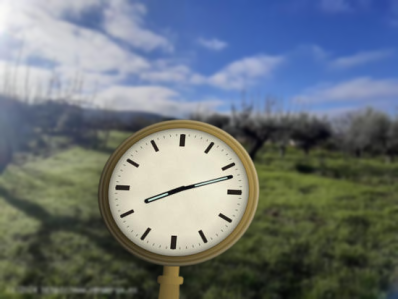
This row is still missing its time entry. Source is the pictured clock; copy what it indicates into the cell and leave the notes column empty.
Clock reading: 8:12
